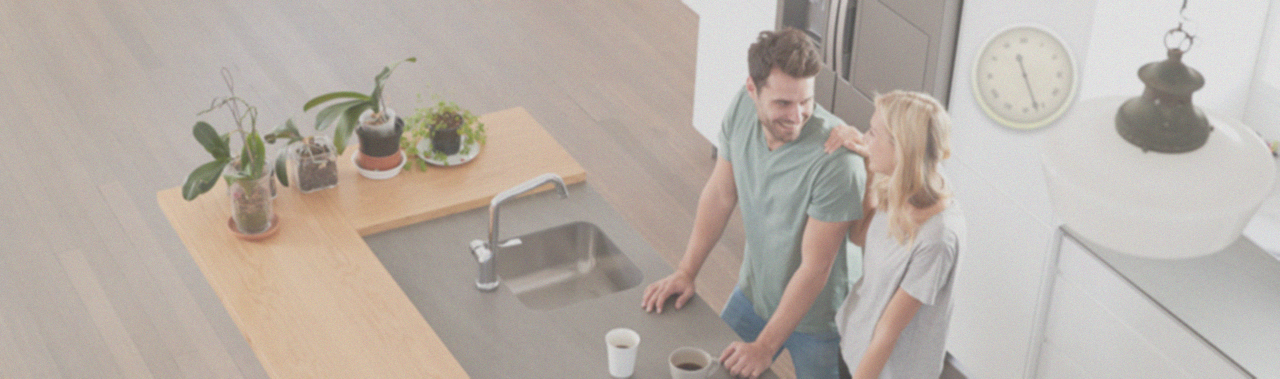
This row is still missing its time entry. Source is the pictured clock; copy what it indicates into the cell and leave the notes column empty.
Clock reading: 11:27
